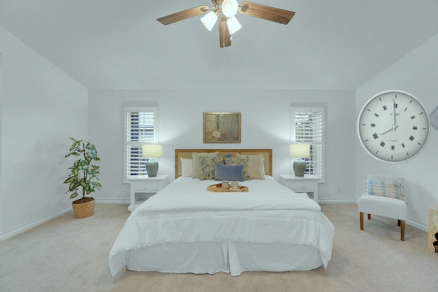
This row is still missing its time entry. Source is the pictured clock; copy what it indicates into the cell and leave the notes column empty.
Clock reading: 7:59
